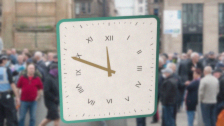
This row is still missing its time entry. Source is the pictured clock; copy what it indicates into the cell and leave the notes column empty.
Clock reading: 11:49
